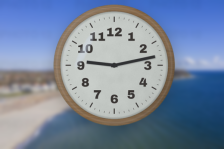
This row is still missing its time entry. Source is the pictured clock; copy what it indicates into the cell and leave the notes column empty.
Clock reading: 9:13
